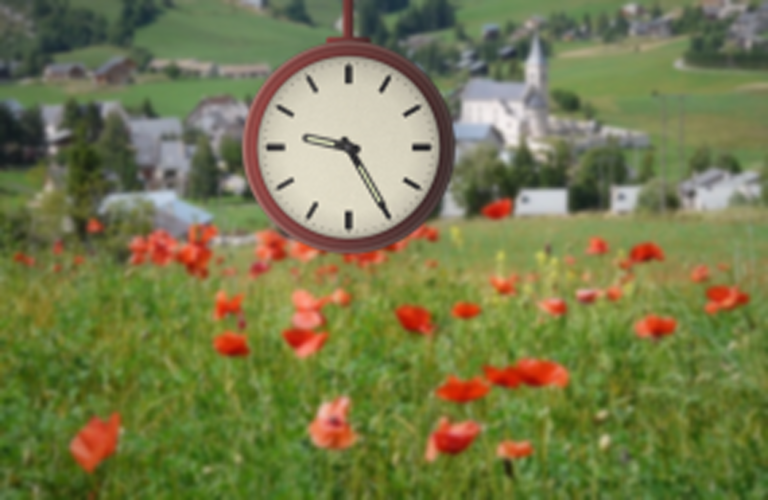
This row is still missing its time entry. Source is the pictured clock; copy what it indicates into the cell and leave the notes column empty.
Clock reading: 9:25
